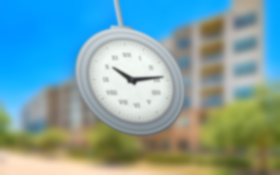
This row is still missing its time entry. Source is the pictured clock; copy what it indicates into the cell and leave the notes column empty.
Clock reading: 10:14
